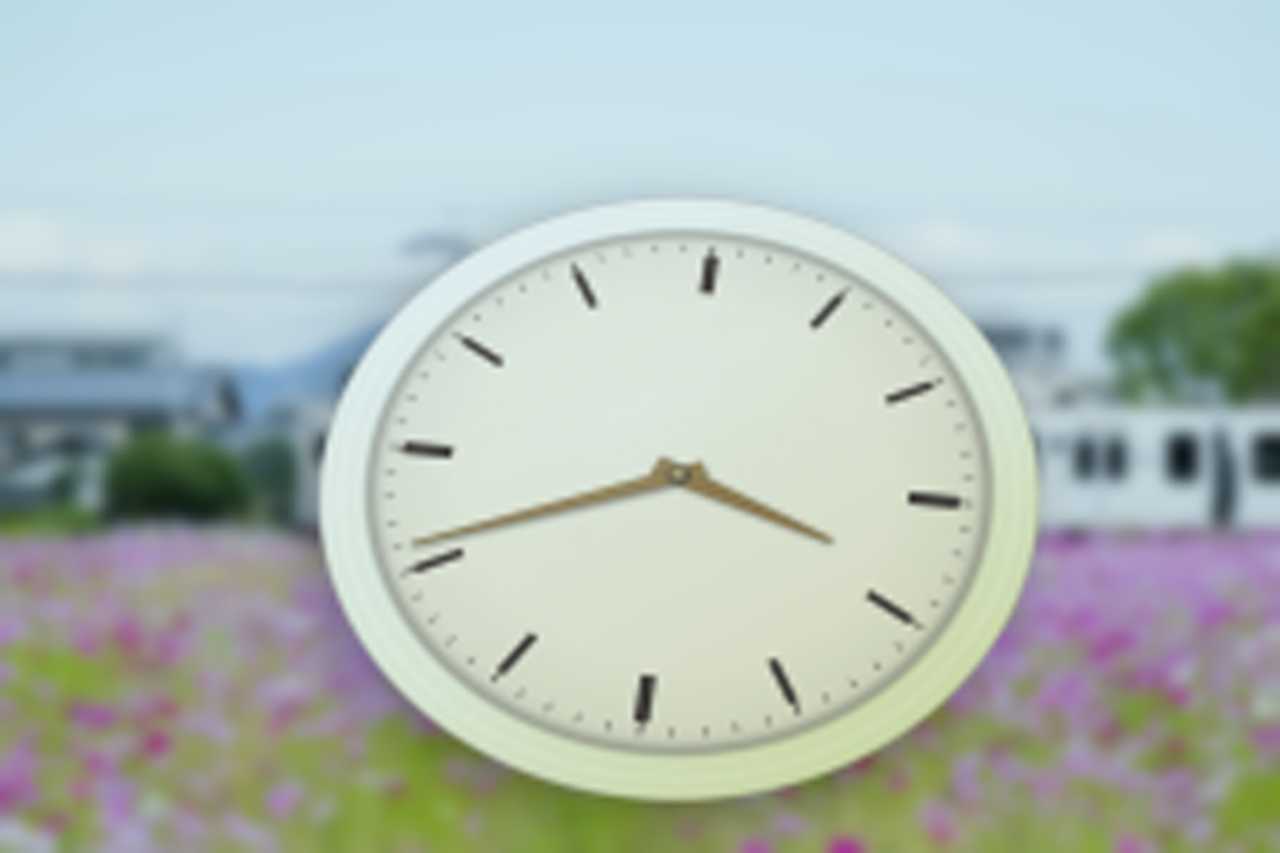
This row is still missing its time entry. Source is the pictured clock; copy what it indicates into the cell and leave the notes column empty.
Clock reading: 3:41
